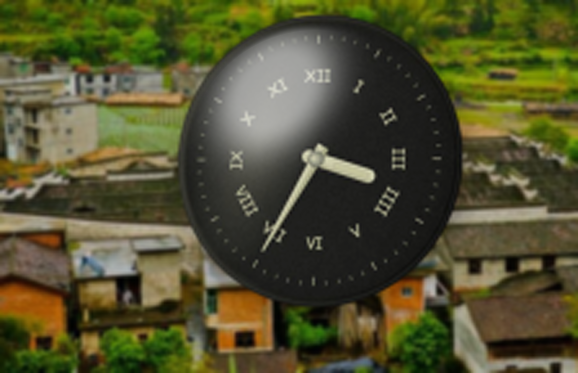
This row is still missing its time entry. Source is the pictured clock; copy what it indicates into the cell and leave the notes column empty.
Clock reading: 3:35
